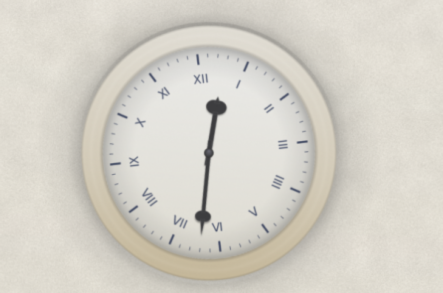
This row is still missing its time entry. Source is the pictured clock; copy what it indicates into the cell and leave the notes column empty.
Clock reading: 12:32
